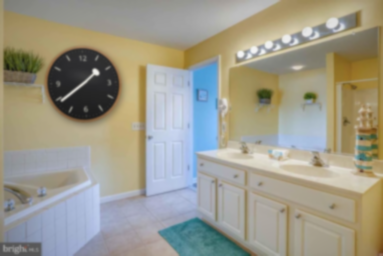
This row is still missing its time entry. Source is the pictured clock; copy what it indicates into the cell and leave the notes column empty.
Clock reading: 1:39
